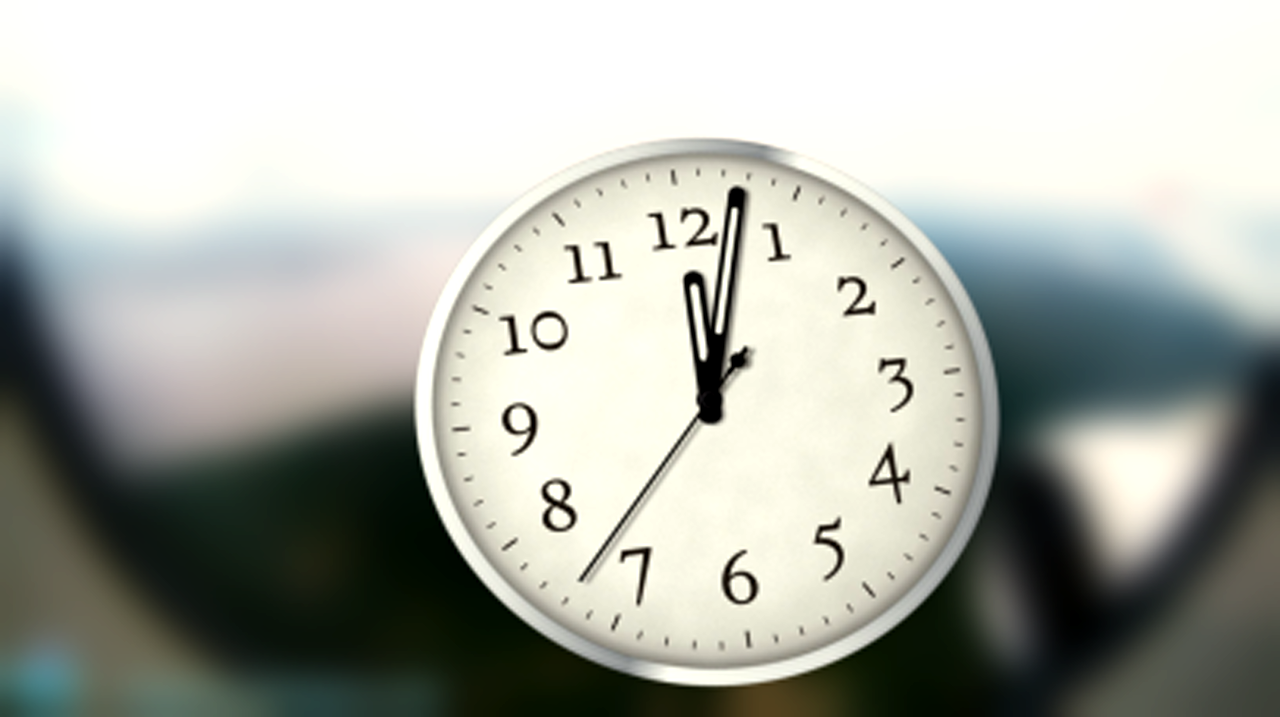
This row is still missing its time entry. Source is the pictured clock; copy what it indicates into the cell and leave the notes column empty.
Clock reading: 12:02:37
